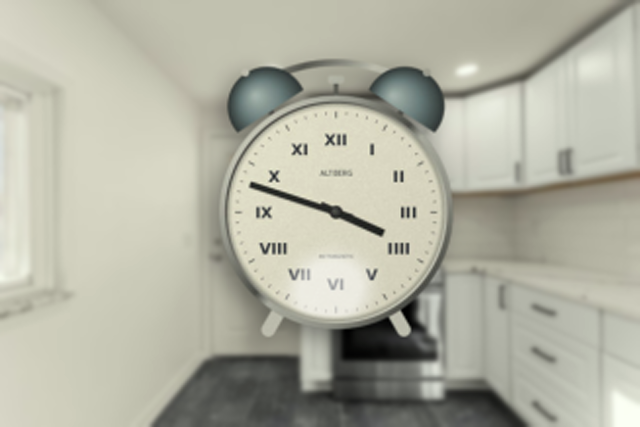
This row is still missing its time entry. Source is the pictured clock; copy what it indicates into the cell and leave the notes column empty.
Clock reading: 3:48
